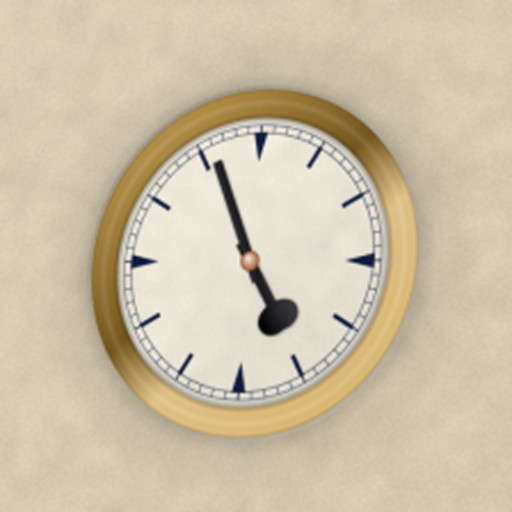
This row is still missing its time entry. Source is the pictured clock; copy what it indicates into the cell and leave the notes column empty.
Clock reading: 4:56
